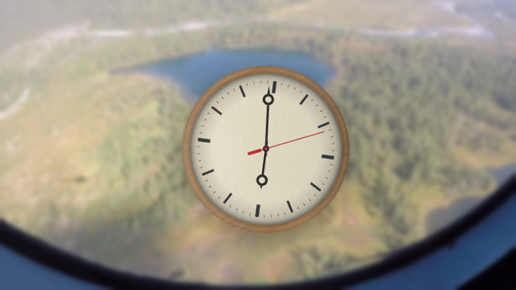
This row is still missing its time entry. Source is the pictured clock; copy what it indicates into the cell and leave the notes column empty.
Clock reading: 5:59:11
